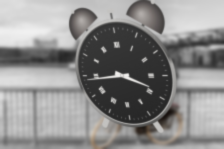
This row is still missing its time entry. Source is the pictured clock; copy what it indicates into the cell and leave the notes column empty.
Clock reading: 3:44
